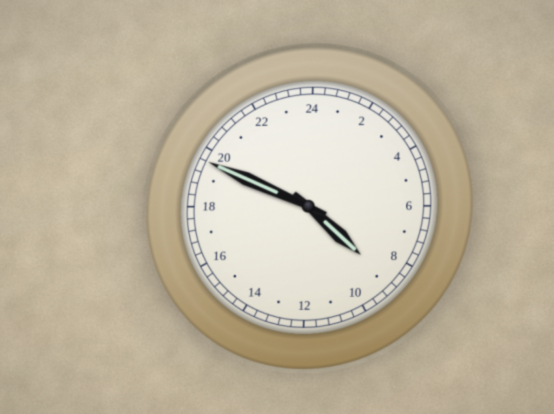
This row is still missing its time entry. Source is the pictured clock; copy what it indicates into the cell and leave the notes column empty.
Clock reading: 8:49
